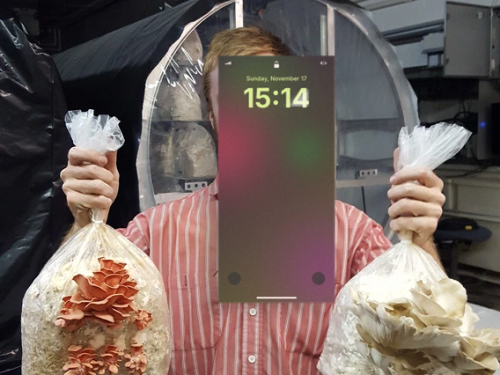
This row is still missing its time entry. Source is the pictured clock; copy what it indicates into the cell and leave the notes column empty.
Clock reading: 15:14
